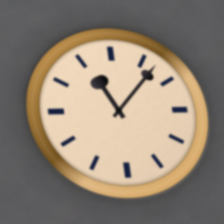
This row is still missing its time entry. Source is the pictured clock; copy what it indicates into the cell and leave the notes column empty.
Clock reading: 11:07
